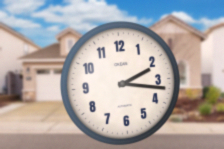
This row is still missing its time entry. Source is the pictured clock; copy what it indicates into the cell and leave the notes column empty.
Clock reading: 2:17
